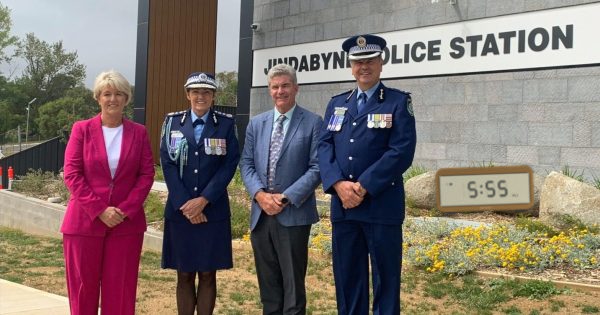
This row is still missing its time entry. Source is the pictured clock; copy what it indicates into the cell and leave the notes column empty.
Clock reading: 5:55
